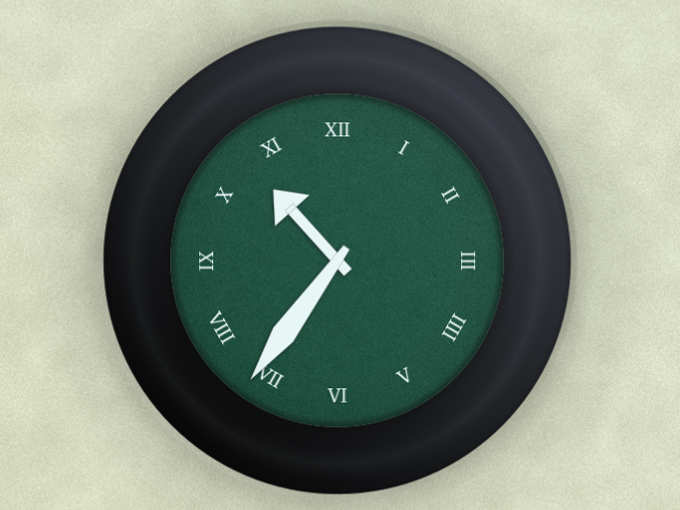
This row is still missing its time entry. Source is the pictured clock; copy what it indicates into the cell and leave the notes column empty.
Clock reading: 10:36
